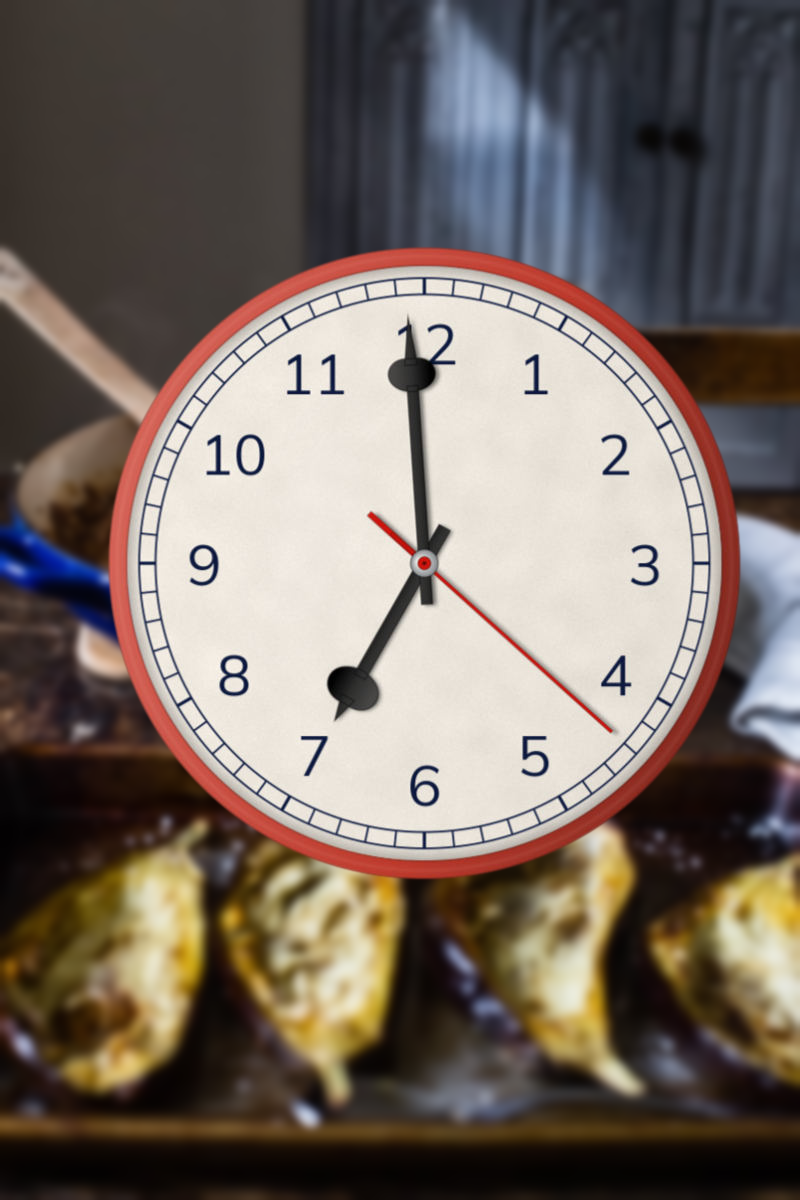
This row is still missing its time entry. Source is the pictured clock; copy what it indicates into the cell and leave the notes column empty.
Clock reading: 6:59:22
